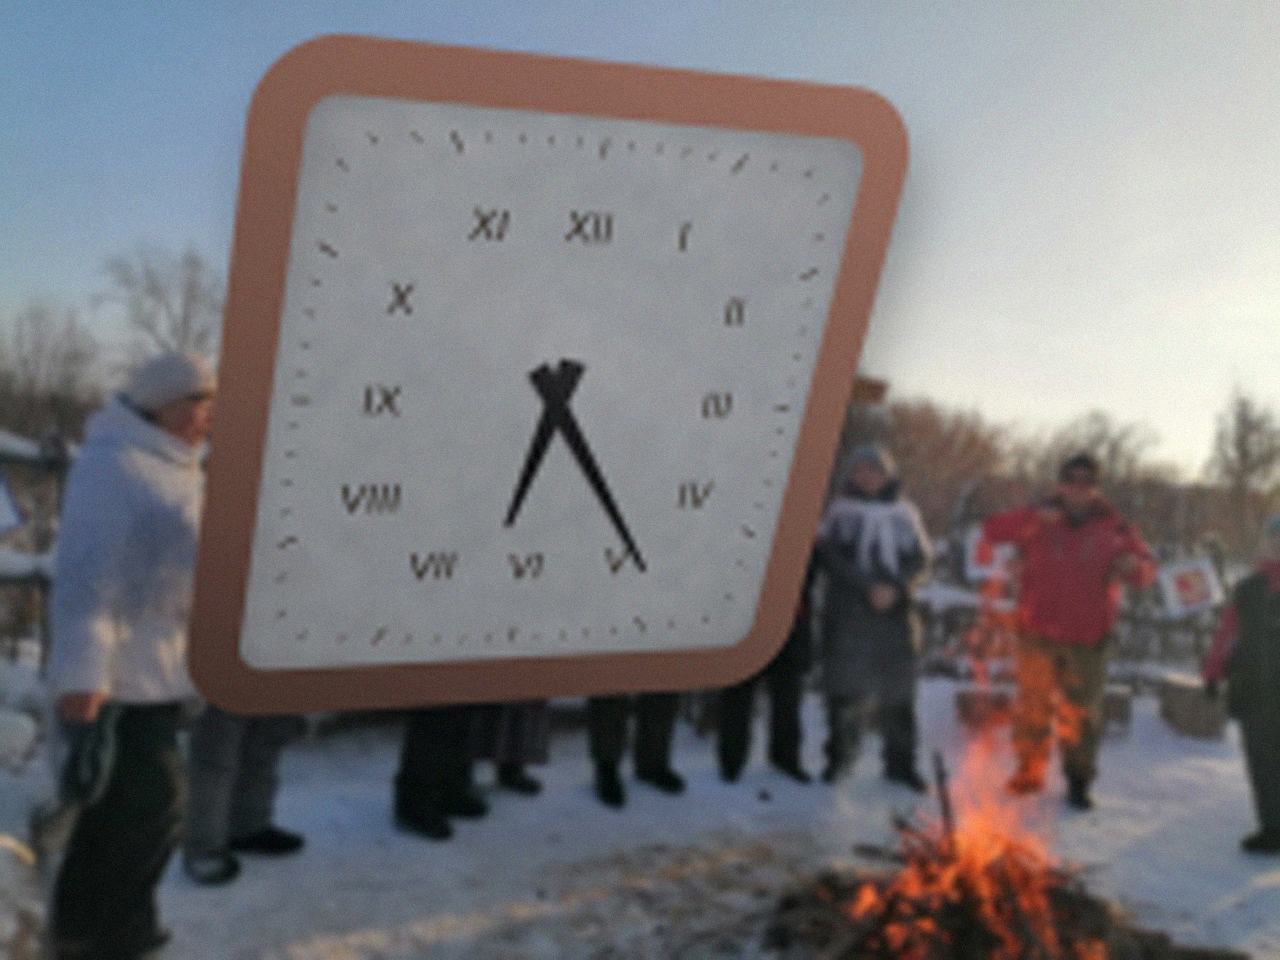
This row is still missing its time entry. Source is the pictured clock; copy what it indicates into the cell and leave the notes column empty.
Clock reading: 6:24
